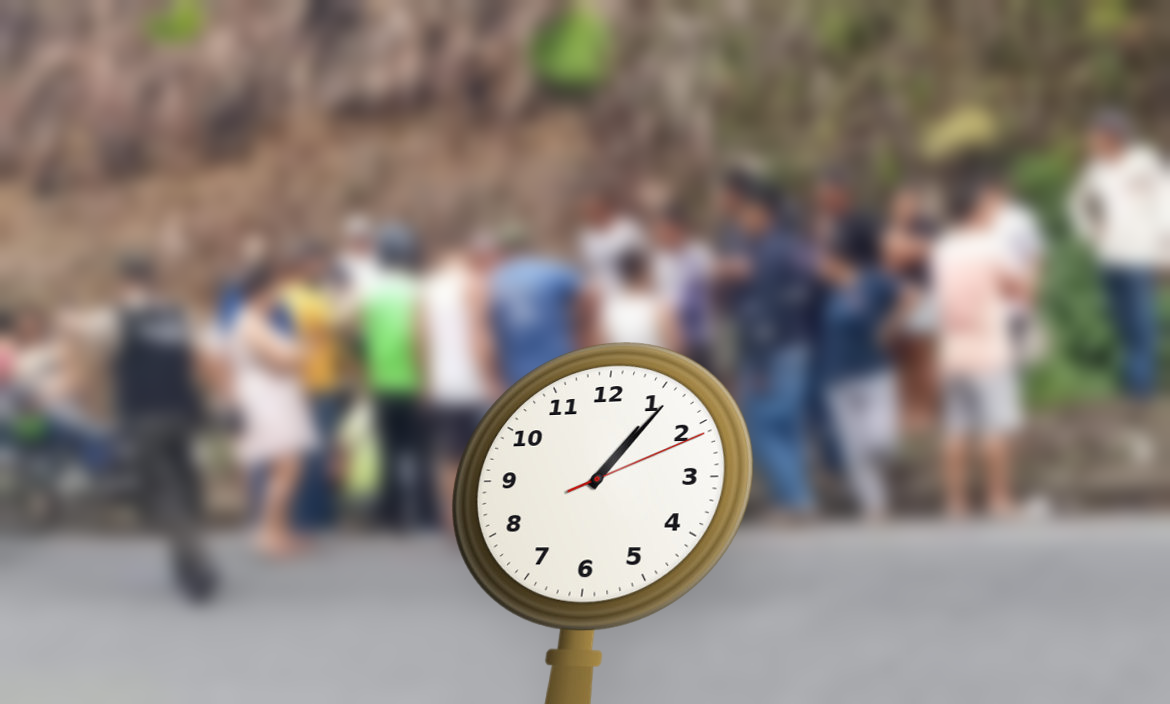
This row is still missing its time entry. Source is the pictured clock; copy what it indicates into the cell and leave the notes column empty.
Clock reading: 1:06:11
